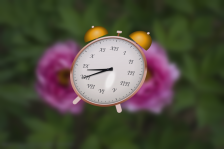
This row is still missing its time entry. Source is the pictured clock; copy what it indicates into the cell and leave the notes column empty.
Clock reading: 8:40
